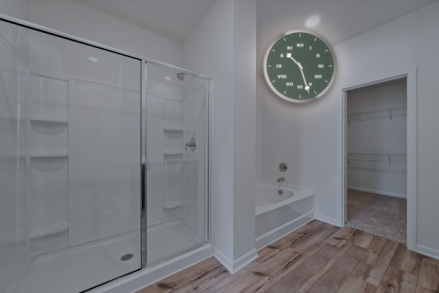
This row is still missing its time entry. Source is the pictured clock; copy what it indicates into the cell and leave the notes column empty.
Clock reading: 10:27
